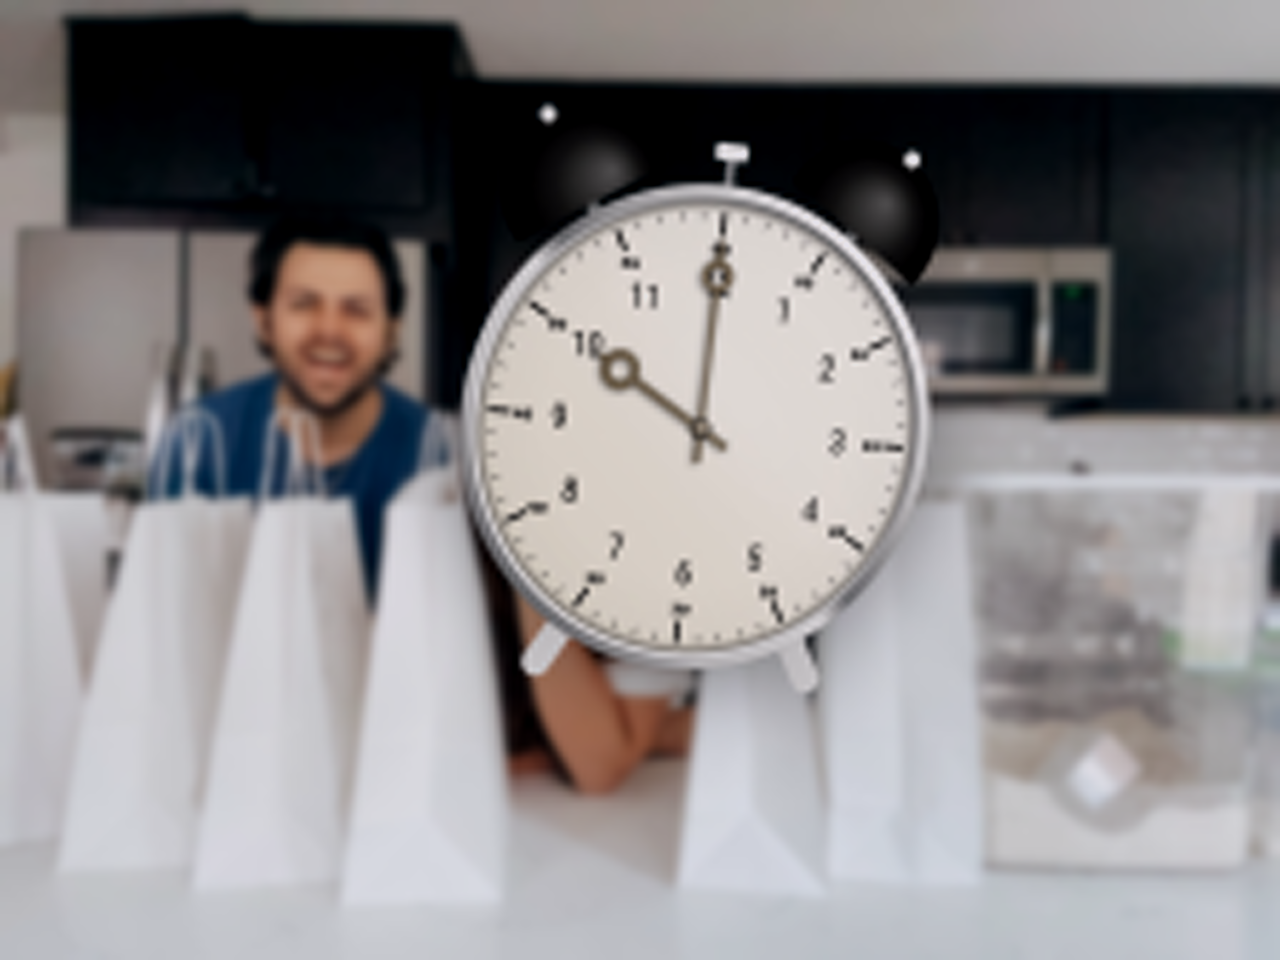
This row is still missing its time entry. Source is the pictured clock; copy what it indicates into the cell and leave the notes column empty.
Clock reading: 10:00
